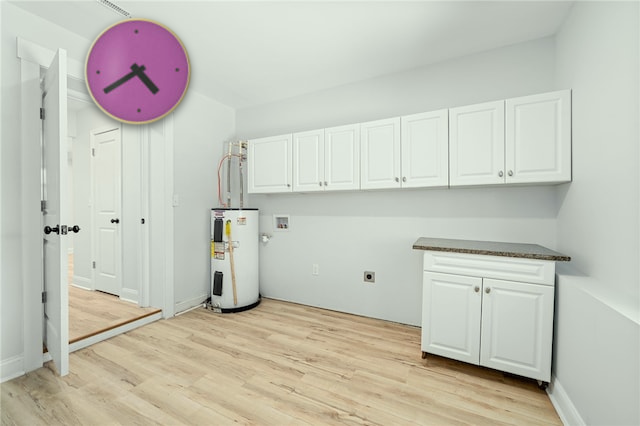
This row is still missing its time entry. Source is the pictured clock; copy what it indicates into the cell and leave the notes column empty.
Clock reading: 4:40
